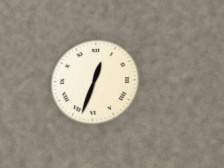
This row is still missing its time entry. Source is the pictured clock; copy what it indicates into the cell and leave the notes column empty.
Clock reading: 12:33
